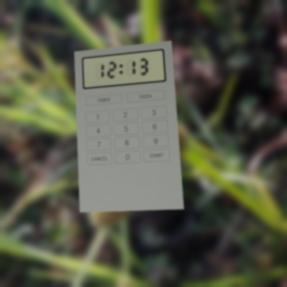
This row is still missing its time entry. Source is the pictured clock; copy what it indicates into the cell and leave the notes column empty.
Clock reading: 12:13
